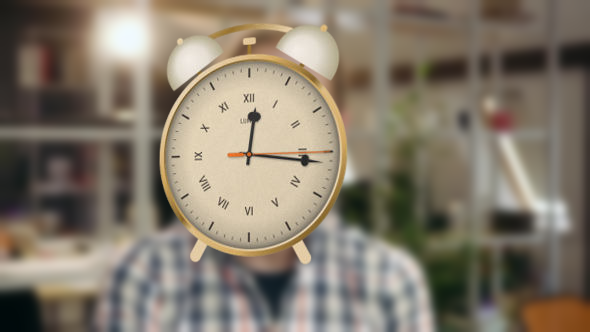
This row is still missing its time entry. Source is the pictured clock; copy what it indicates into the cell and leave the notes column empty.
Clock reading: 12:16:15
